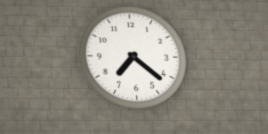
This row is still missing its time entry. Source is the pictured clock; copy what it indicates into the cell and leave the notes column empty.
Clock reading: 7:22
